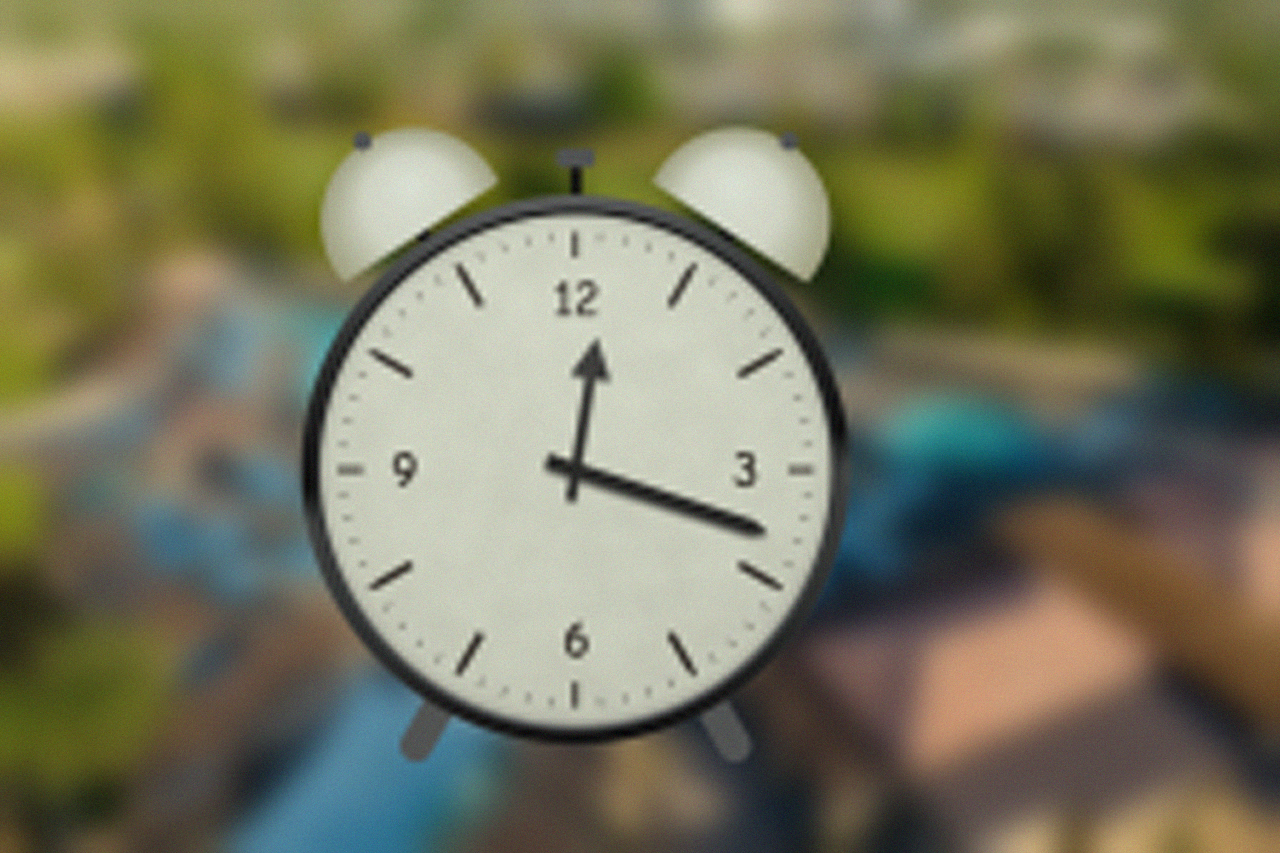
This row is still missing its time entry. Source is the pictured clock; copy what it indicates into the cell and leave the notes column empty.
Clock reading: 12:18
